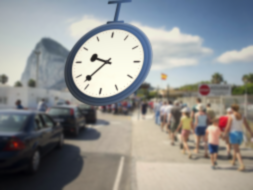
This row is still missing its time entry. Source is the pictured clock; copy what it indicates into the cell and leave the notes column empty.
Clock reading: 9:37
